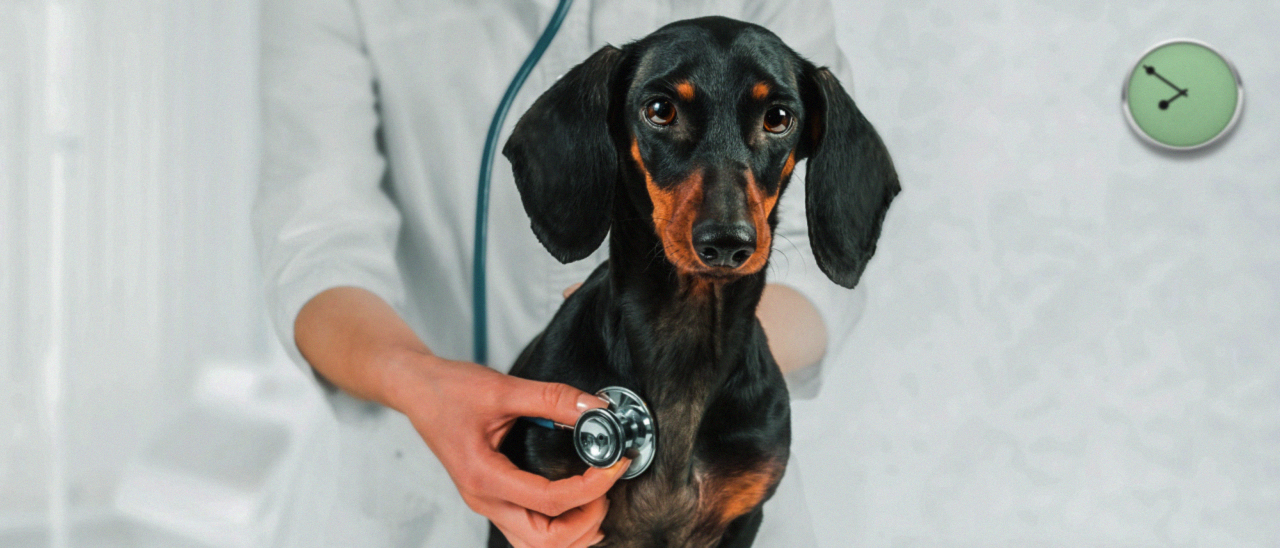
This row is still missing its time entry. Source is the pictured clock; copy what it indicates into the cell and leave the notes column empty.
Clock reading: 7:51
